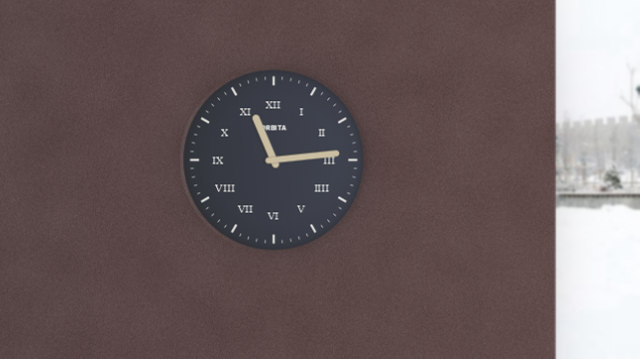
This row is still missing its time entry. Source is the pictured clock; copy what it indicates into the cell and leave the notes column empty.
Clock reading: 11:14
